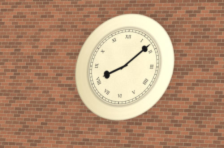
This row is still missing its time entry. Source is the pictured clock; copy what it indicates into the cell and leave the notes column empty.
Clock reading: 8:08
